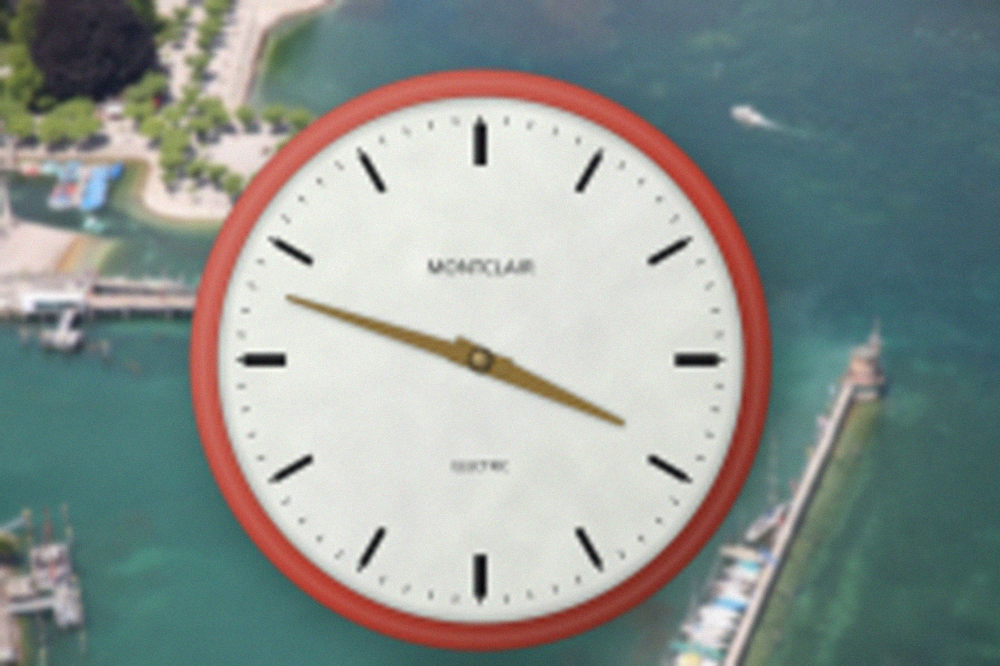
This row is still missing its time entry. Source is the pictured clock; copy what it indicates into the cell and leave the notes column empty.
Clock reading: 3:48
